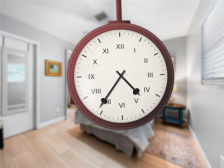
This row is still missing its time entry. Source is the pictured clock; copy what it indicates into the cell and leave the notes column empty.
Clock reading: 4:36
